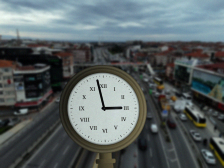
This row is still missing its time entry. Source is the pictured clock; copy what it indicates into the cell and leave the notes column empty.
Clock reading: 2:58
